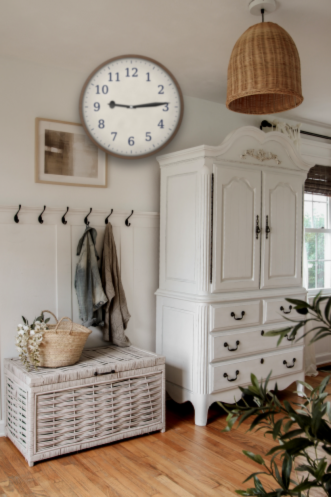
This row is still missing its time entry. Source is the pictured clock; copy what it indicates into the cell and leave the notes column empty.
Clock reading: 9:14
